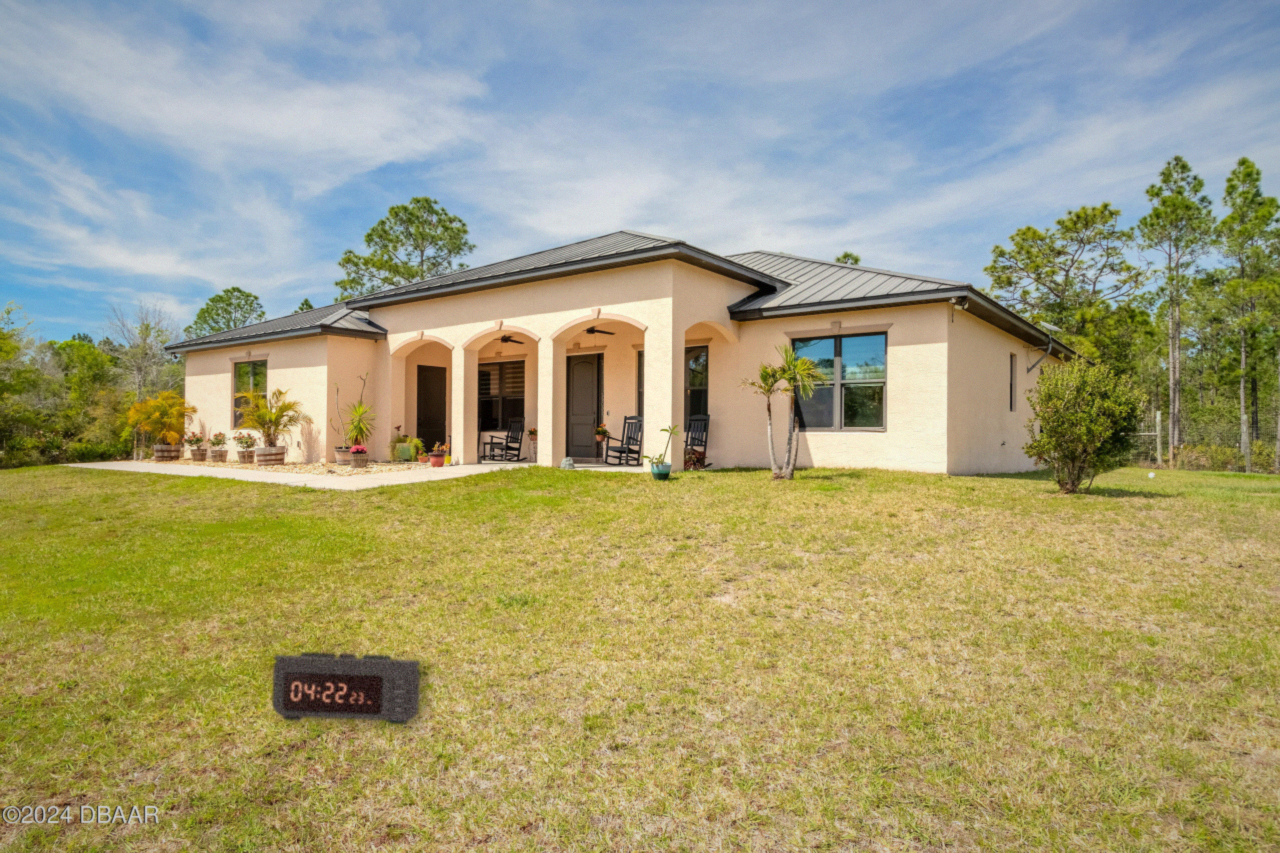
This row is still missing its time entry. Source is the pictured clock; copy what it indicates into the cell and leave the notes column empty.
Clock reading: 4:22
